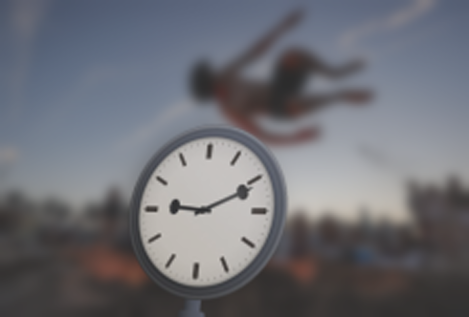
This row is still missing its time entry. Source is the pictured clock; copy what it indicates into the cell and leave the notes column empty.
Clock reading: 9:11
